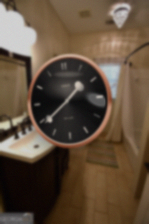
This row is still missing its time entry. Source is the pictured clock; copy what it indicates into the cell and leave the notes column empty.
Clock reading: 1:39
